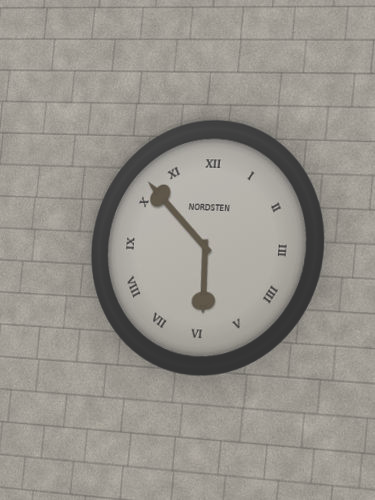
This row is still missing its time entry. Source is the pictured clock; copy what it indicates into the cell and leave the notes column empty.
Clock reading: 5:52
